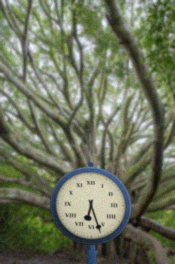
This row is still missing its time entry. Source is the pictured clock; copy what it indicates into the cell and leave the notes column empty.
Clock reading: 6:27
